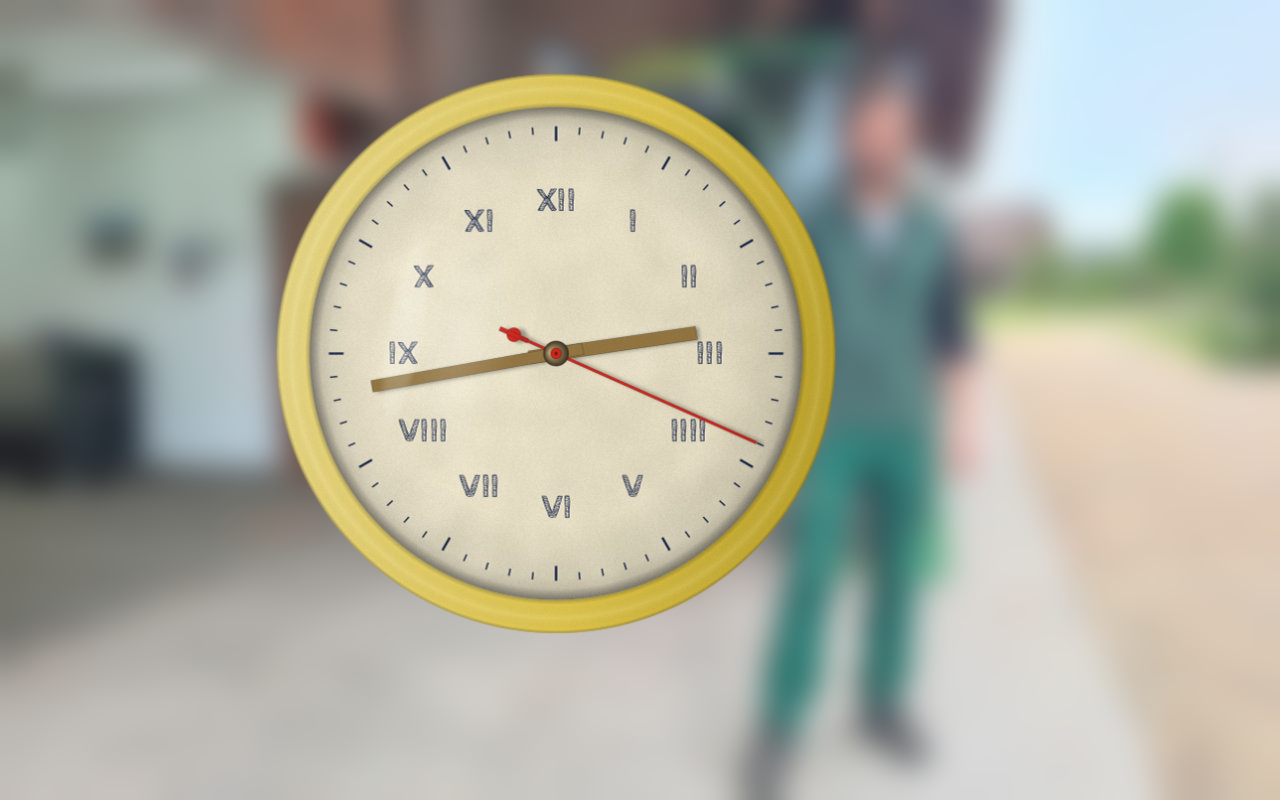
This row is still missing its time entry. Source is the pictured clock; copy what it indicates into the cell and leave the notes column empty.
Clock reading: 2:43:19
